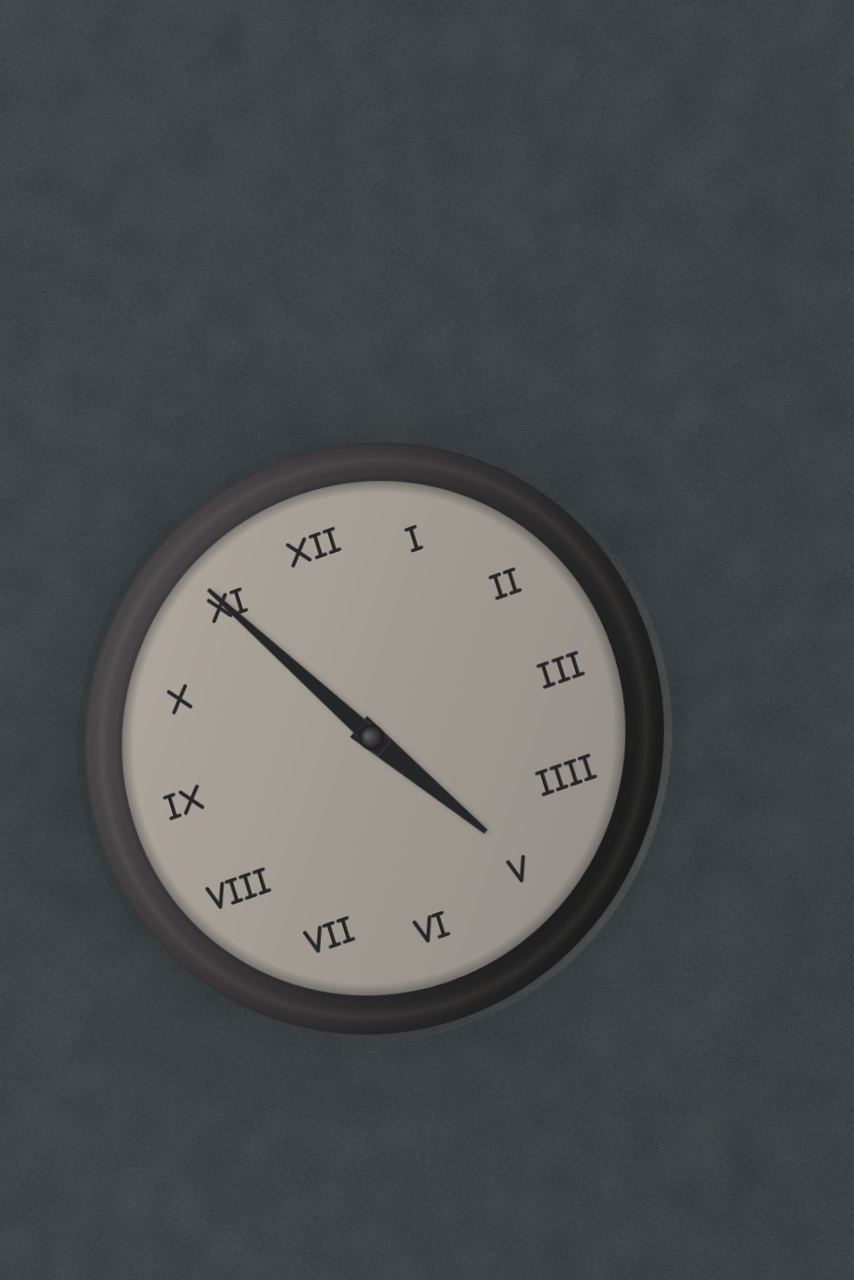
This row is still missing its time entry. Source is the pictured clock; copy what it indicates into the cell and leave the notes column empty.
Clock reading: 4:55
